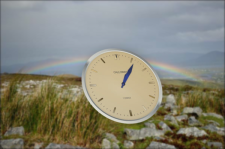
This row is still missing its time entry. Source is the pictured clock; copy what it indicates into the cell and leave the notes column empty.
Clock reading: 1:06
